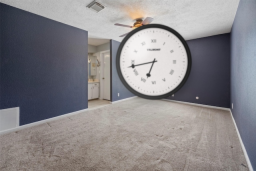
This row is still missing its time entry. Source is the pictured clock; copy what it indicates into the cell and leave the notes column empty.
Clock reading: 6:43
